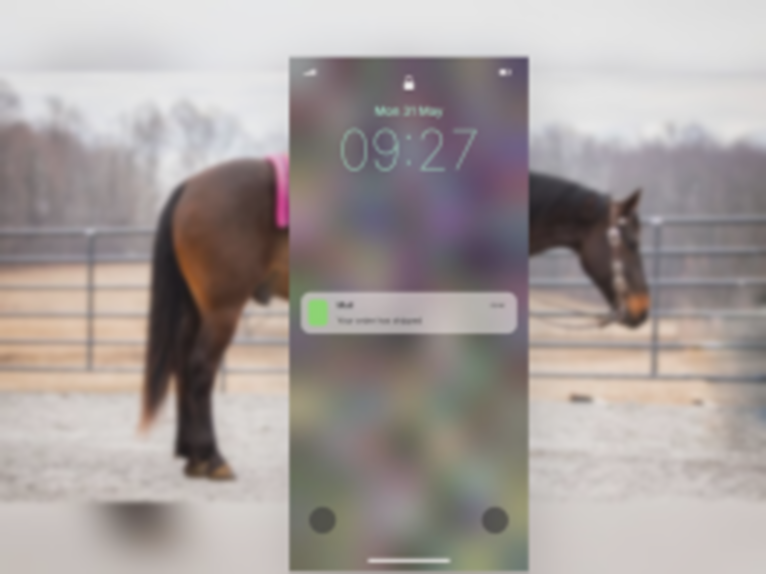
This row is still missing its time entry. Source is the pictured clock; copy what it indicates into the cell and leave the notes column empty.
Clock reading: 9:27
